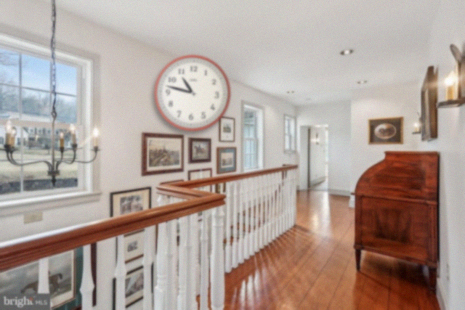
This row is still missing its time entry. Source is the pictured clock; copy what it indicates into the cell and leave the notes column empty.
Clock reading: 10:47
